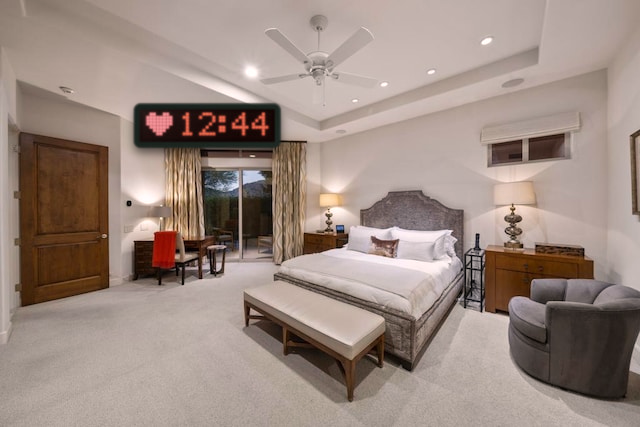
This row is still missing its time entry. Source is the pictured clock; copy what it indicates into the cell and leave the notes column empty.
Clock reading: 12:44
